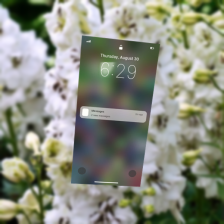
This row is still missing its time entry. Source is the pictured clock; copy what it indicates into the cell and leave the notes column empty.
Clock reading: 6:29
